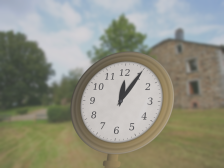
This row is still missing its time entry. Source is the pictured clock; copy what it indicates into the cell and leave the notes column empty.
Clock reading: 12:05
